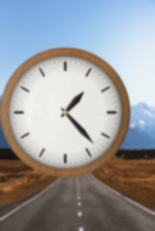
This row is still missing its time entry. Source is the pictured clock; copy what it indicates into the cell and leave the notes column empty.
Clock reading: 1:23
